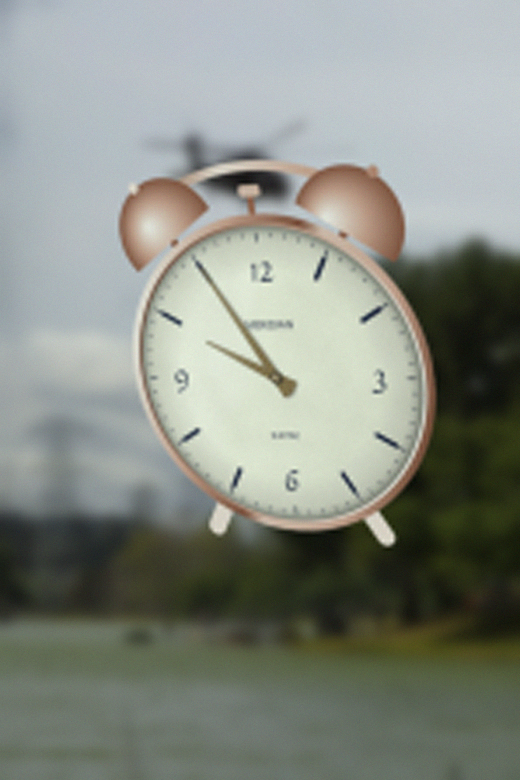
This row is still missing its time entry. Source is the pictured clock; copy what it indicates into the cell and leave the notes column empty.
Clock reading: 9:55
